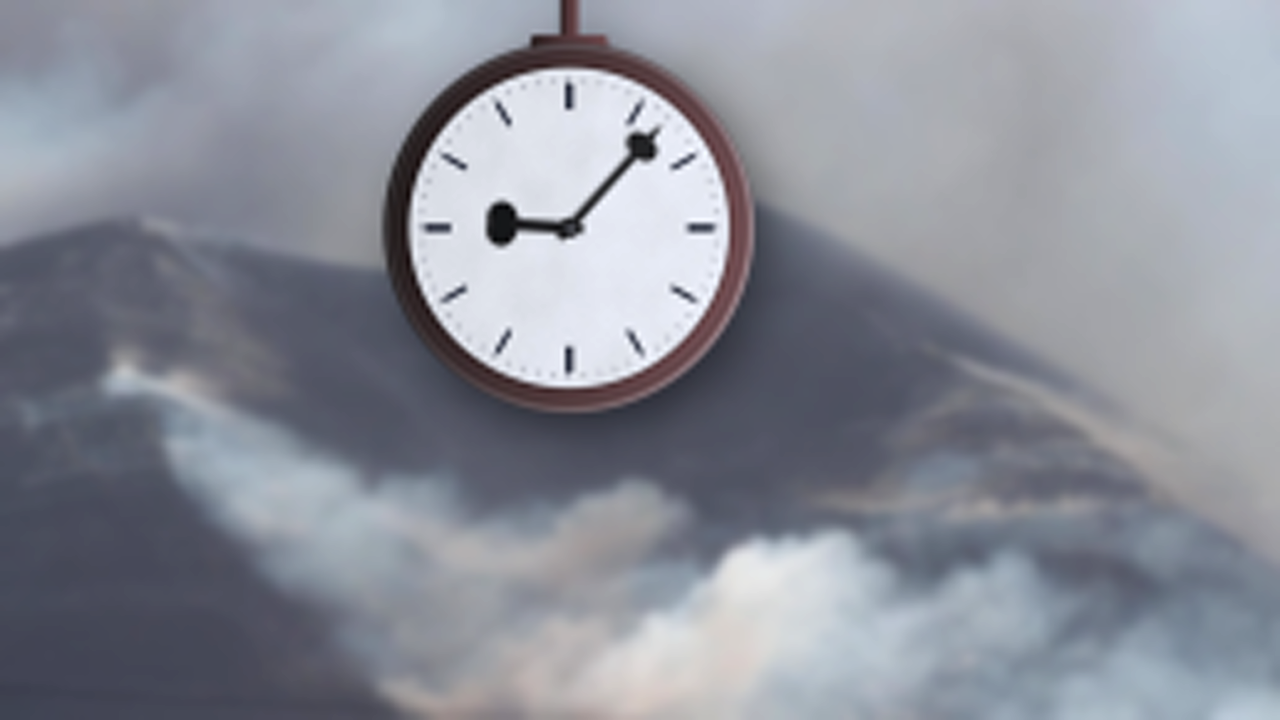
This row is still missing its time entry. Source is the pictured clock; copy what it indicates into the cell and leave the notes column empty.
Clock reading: 9:07
